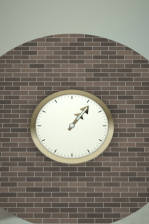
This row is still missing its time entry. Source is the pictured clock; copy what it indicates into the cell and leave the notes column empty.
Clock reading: 1:06
